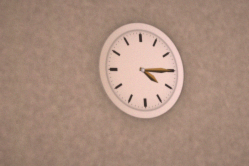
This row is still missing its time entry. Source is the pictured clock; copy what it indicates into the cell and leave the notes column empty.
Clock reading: 4:15
